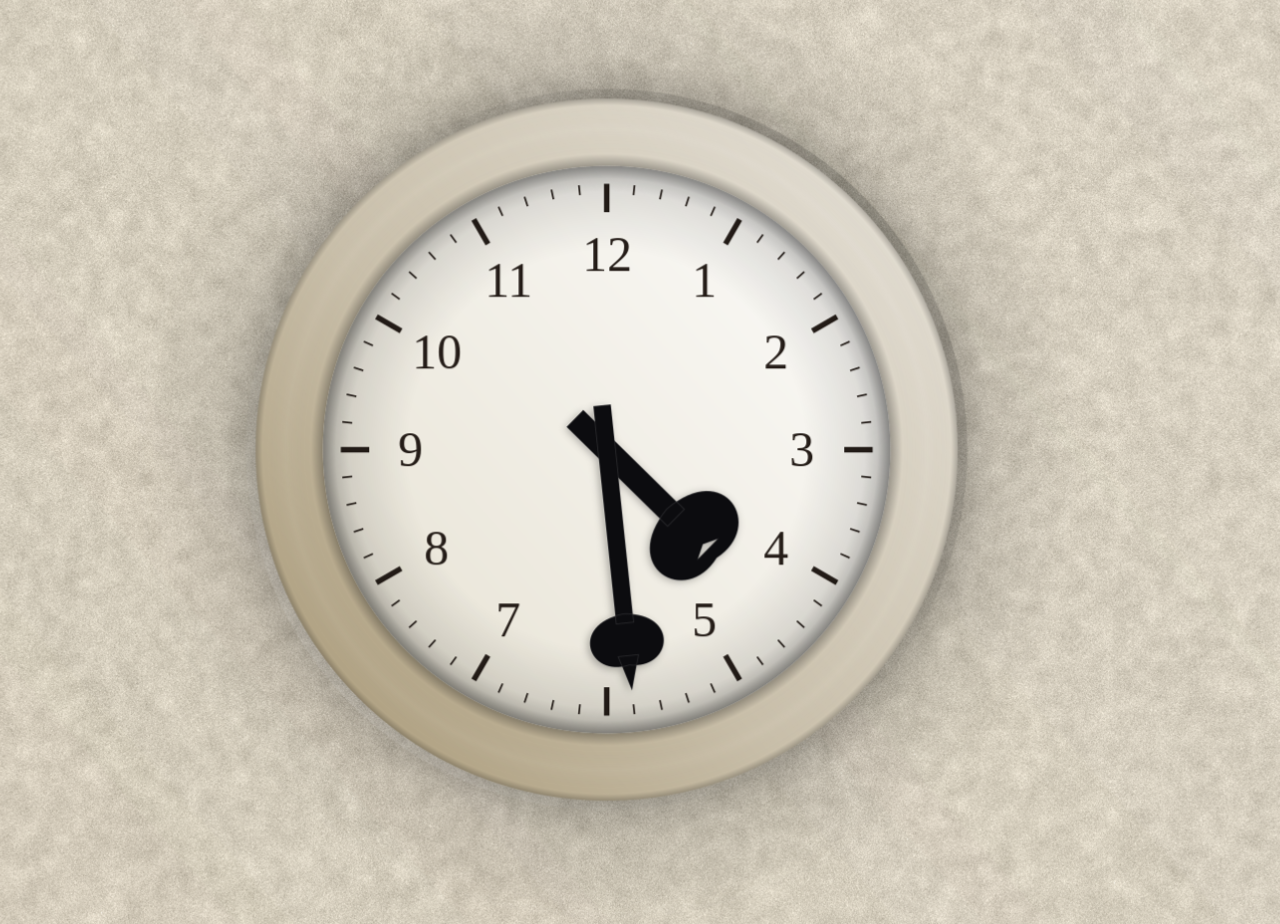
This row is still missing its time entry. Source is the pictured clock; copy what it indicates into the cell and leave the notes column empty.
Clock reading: 4:29
